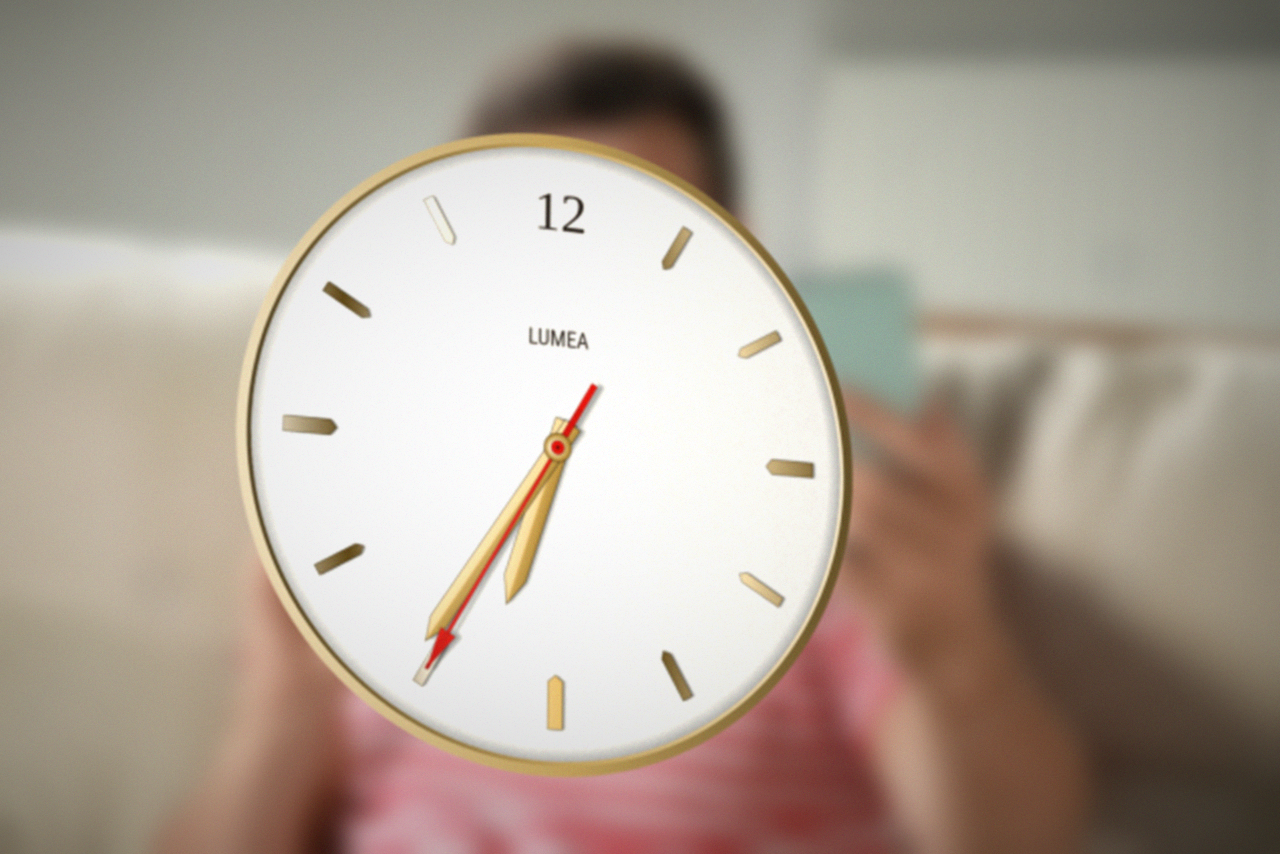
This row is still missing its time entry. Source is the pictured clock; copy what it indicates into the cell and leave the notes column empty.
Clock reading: 6:35:35
